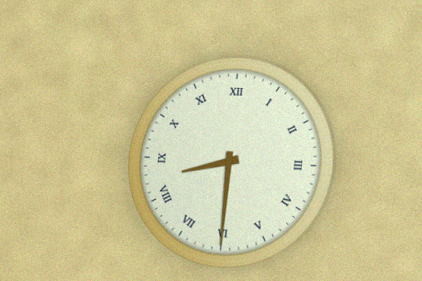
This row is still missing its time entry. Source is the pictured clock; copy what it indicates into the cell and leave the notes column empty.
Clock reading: 8:30
